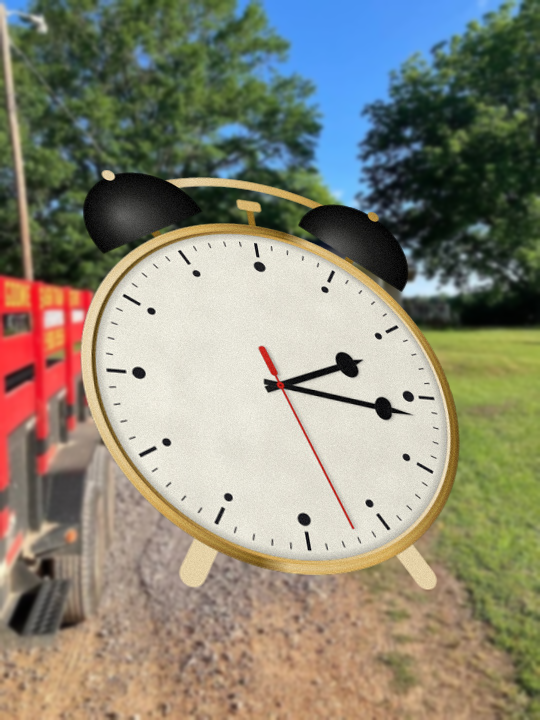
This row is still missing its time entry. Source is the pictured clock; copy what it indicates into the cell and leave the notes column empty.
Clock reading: 2:16:27
